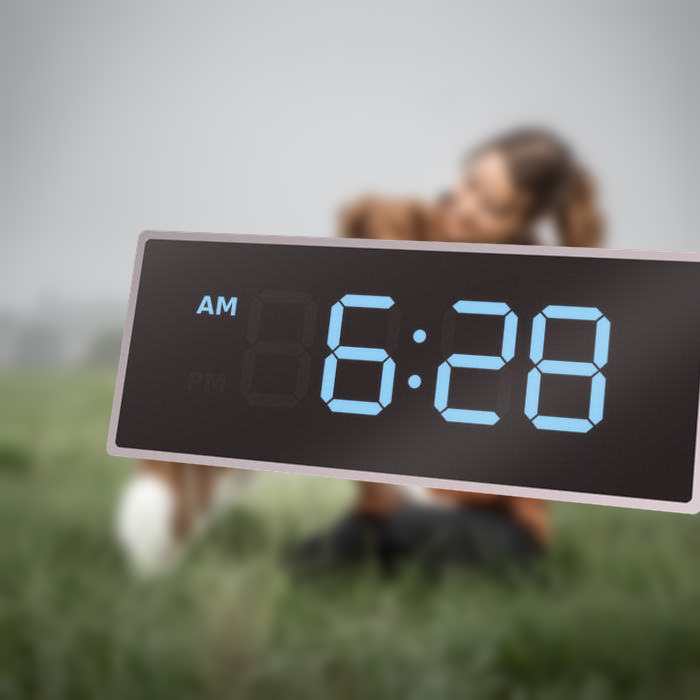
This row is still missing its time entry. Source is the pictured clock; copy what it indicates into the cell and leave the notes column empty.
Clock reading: 6:28
